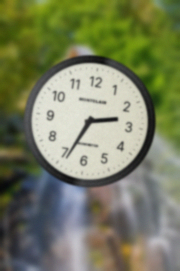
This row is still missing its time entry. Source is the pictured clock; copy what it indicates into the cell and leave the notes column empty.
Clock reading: 2:34
